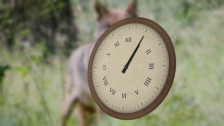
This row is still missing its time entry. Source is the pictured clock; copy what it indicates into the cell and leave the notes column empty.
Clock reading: 1:05
